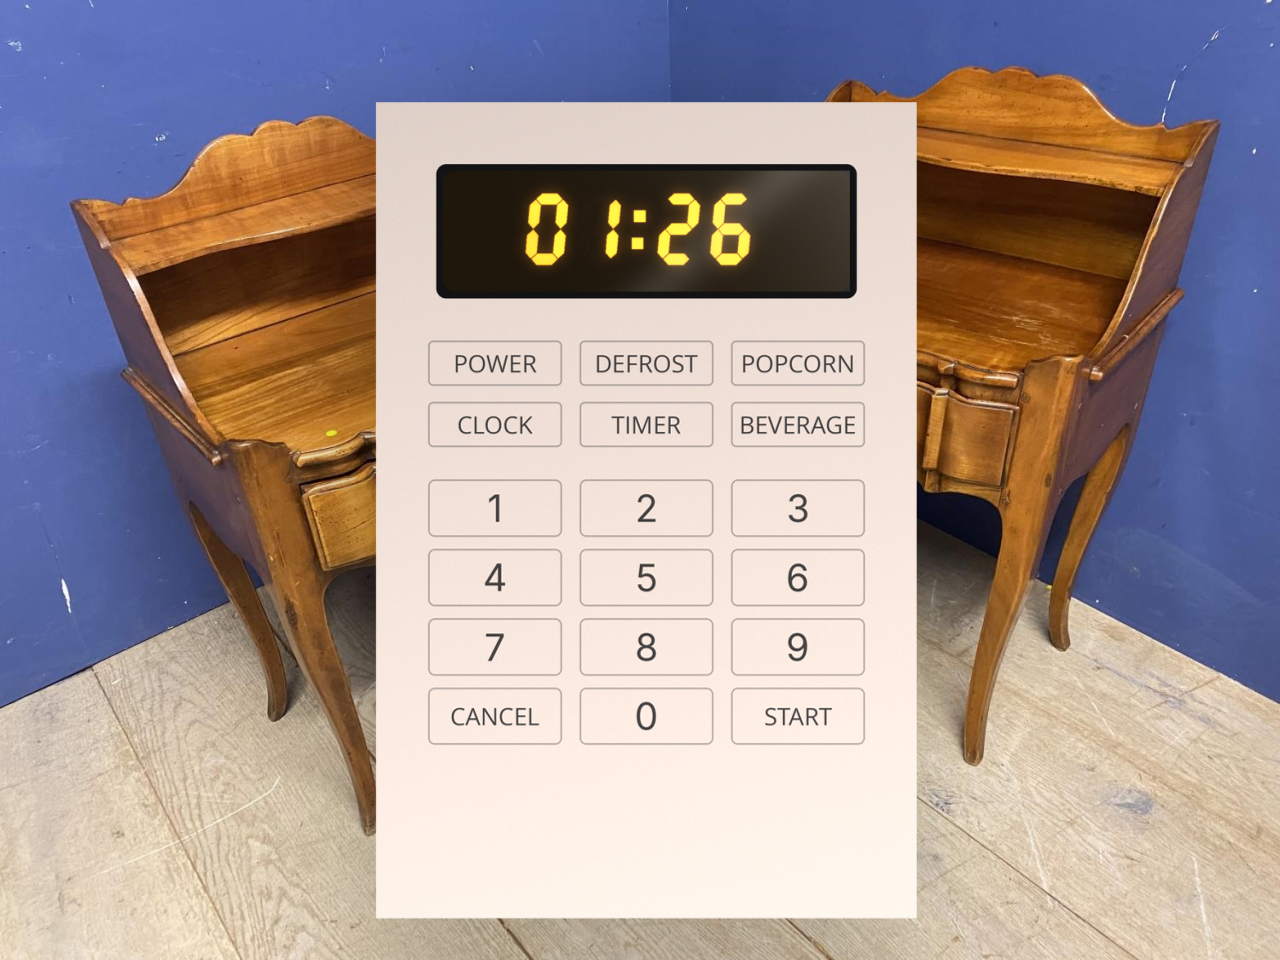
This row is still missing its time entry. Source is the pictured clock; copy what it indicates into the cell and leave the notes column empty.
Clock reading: 1:26
